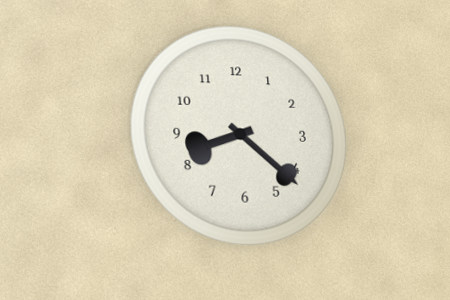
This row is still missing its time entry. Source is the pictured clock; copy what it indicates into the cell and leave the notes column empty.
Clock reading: 8:22
